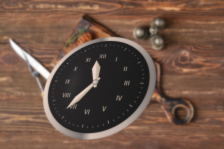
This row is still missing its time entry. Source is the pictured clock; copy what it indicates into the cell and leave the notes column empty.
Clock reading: 11:36
